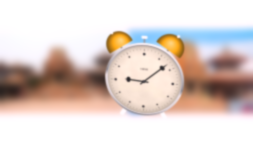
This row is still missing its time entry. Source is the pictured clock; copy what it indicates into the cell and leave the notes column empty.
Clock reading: 9:08
